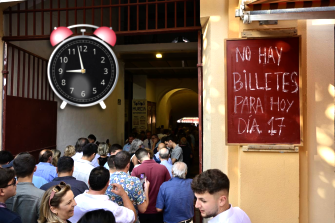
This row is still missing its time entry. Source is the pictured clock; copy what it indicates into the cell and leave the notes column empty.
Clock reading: 8:58
